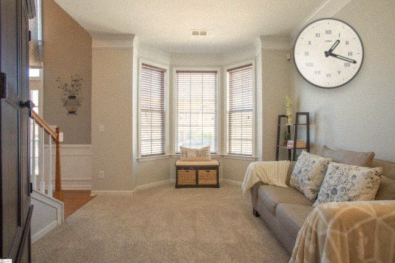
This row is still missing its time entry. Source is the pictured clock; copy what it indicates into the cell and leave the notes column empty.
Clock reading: 1:18
